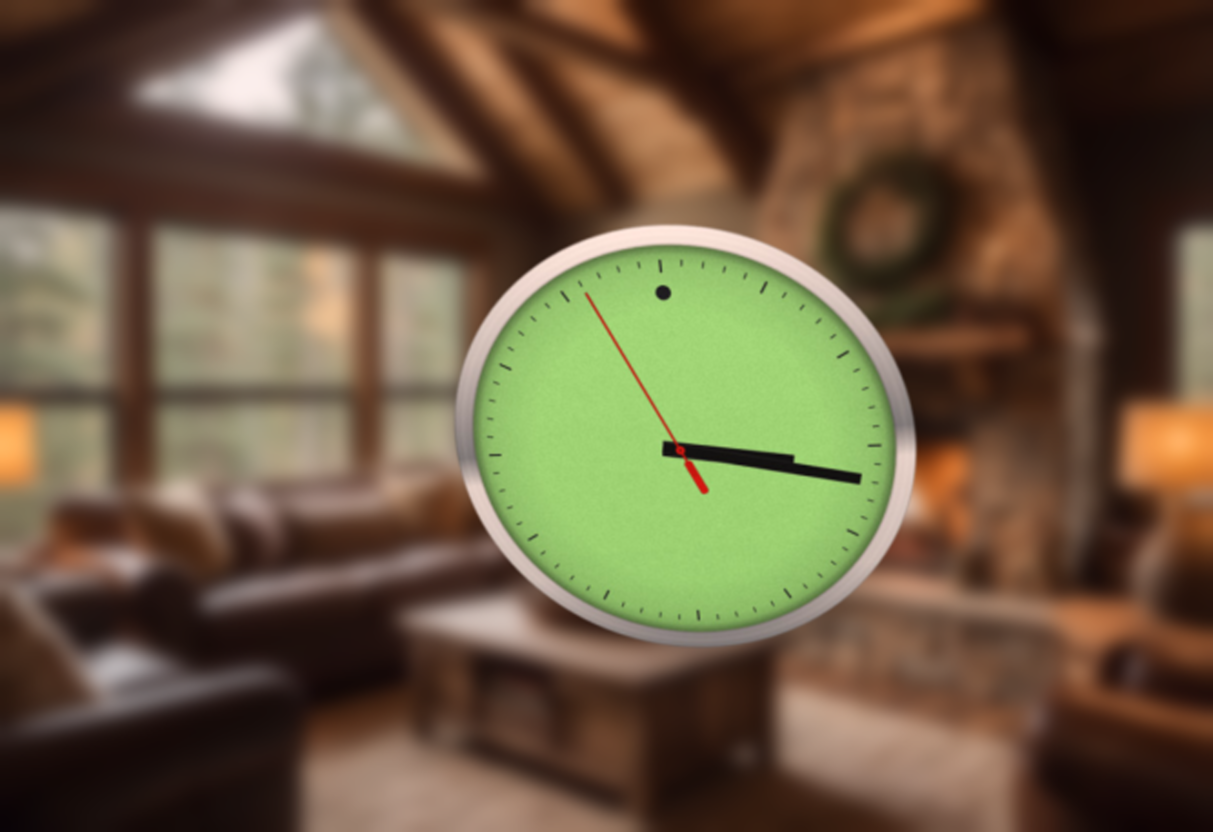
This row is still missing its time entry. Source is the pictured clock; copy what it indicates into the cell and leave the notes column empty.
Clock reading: 3:16:56
